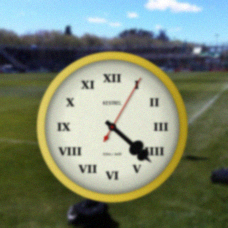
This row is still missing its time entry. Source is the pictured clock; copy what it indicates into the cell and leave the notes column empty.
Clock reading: 4:22:05
